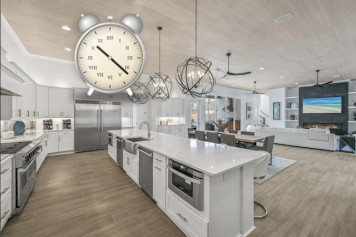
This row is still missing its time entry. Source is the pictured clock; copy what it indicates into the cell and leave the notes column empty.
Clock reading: 10:22
